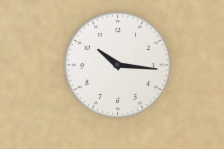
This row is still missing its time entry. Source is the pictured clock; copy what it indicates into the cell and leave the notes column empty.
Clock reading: 10:16
